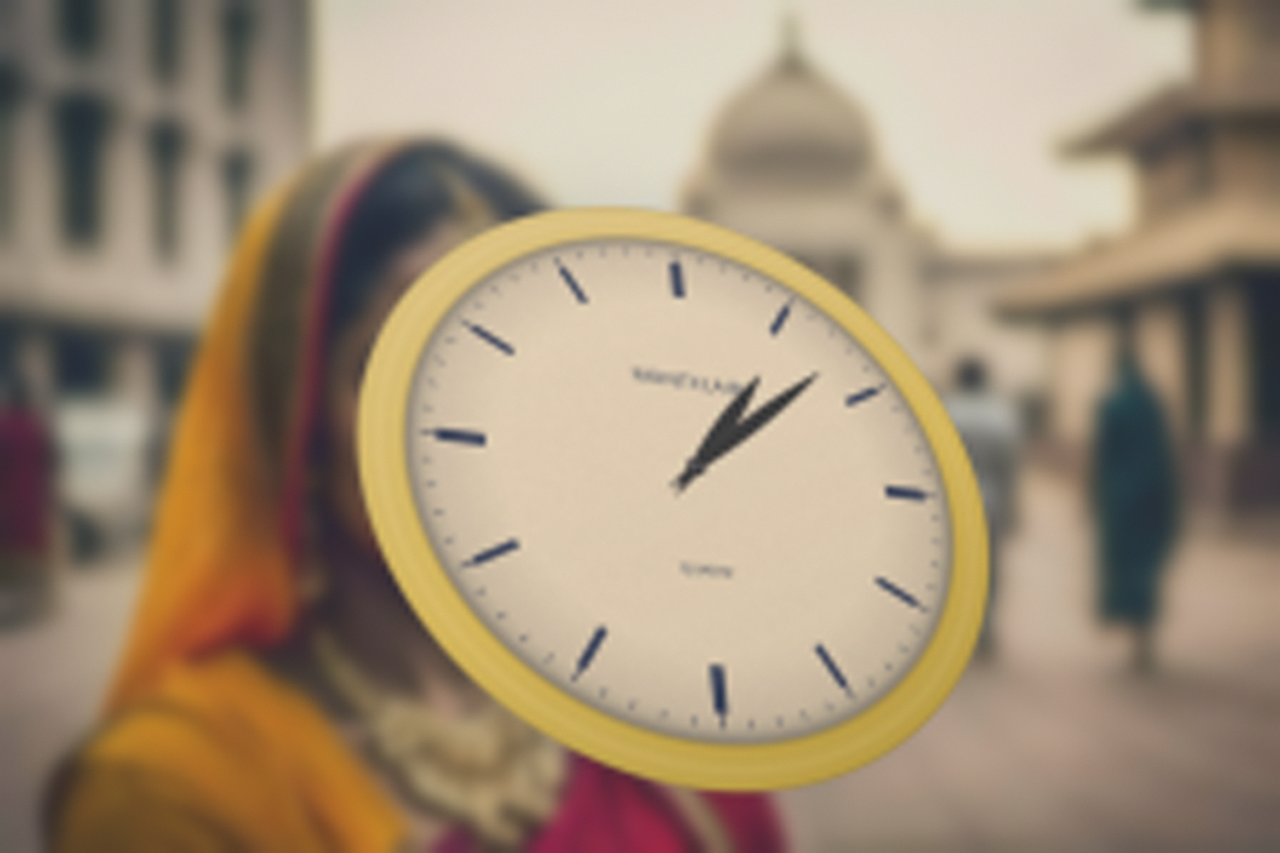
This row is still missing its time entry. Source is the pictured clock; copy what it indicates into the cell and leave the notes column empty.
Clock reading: 1:08
